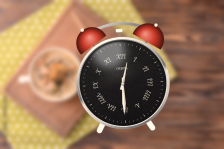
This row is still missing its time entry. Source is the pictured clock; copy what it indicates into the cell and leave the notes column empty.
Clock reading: 12:30
